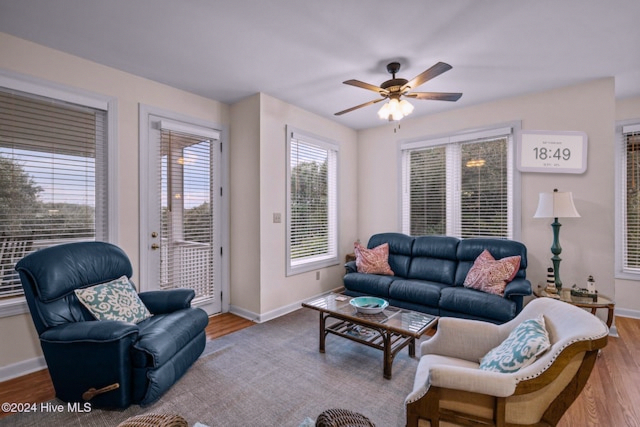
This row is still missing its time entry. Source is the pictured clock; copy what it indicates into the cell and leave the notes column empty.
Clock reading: 18:49
